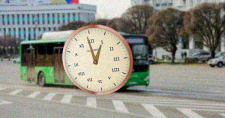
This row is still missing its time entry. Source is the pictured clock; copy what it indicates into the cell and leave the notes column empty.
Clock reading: 12:59
